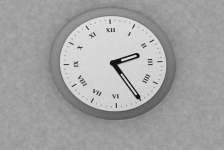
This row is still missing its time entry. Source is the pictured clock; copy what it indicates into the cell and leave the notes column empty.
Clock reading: 2:25
